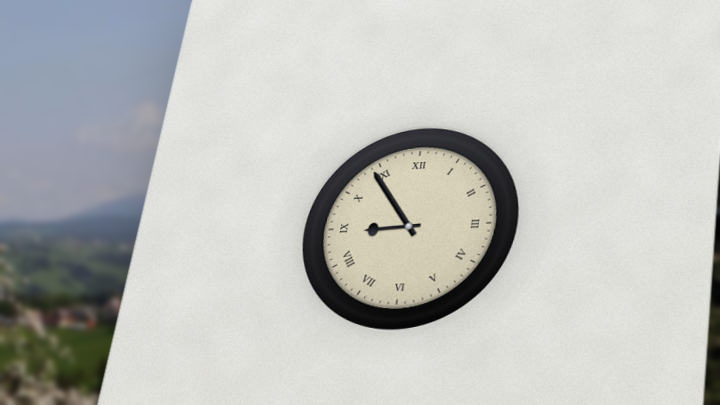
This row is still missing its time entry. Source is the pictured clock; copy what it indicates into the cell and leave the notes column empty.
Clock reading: 8:54
